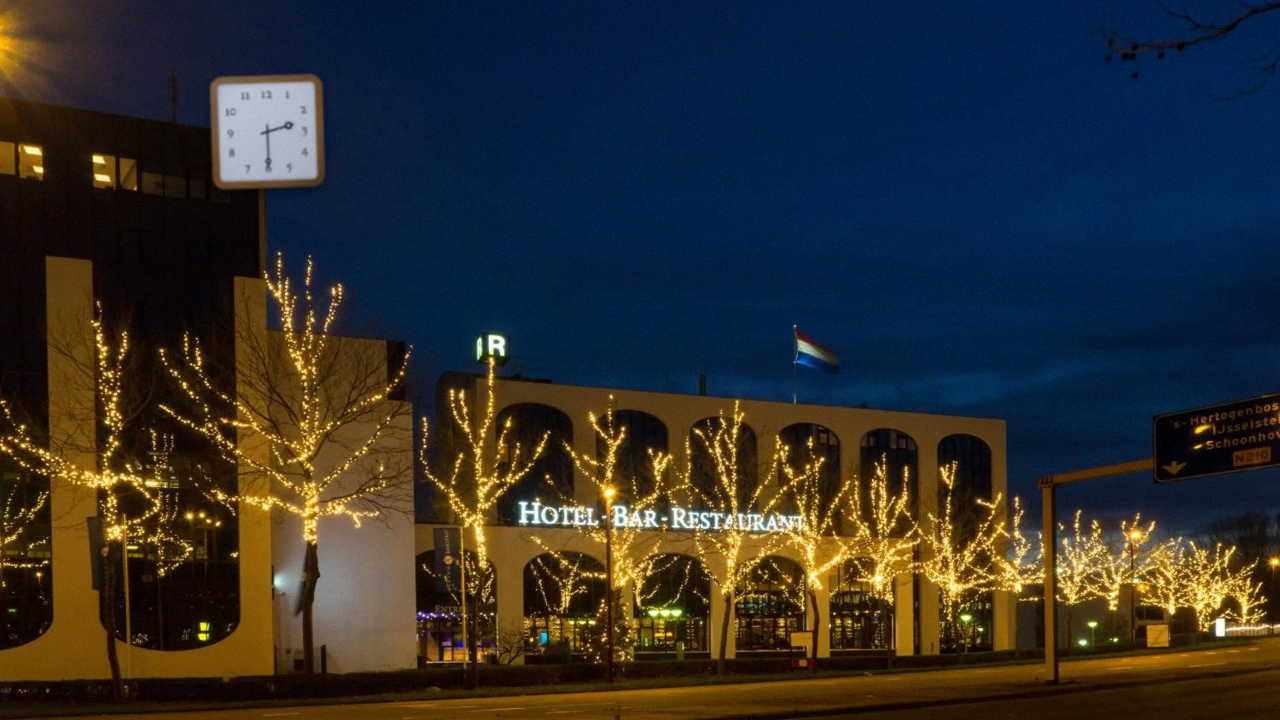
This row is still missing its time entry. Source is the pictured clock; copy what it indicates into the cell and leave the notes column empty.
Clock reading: 2:30
